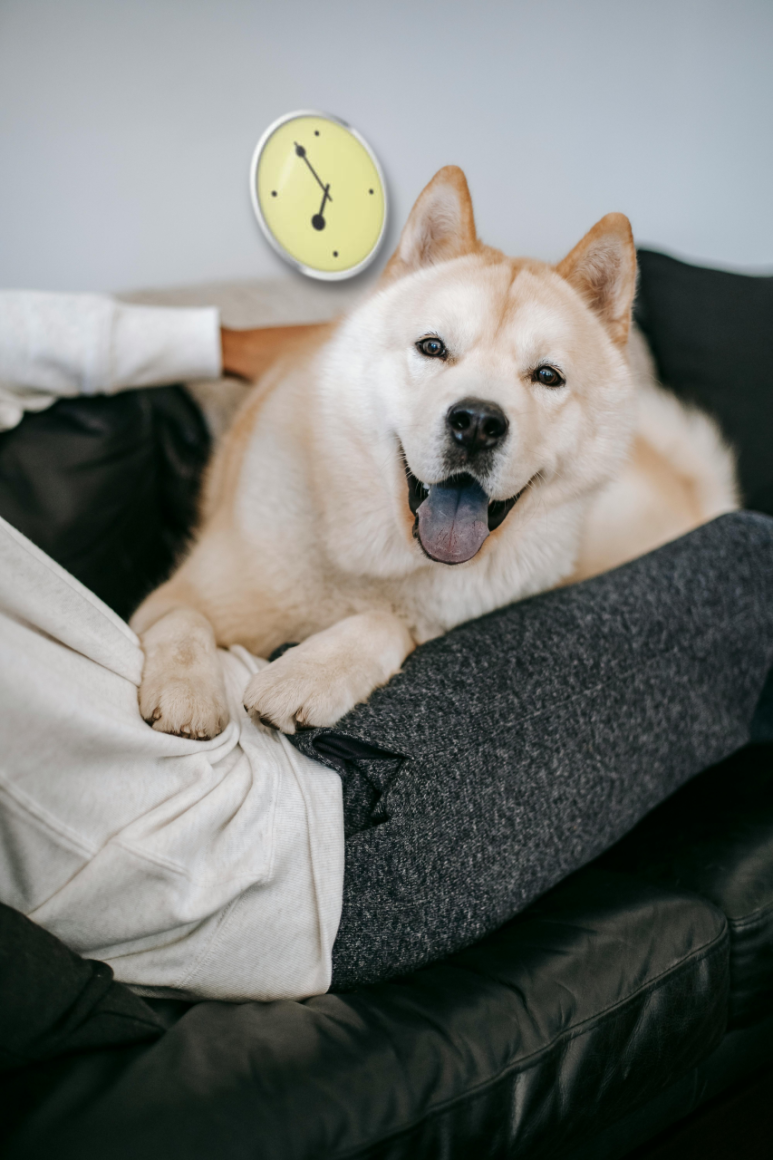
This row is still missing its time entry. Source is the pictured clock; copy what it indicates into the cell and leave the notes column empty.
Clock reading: 6:55
